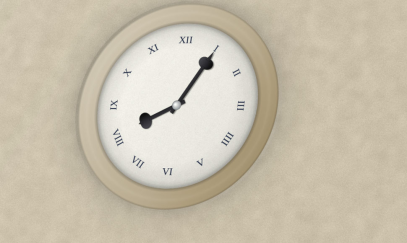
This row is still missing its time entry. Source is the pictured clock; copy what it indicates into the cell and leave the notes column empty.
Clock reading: 8:05
